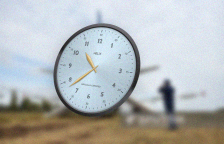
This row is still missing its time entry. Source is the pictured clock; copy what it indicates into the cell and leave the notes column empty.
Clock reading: 10:38
